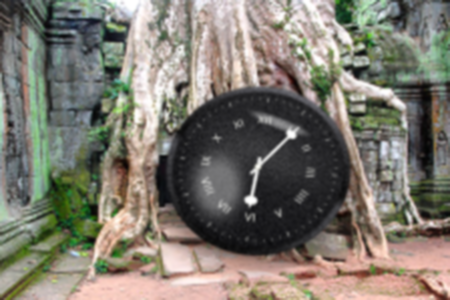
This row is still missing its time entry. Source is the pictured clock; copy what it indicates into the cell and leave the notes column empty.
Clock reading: 6:06
